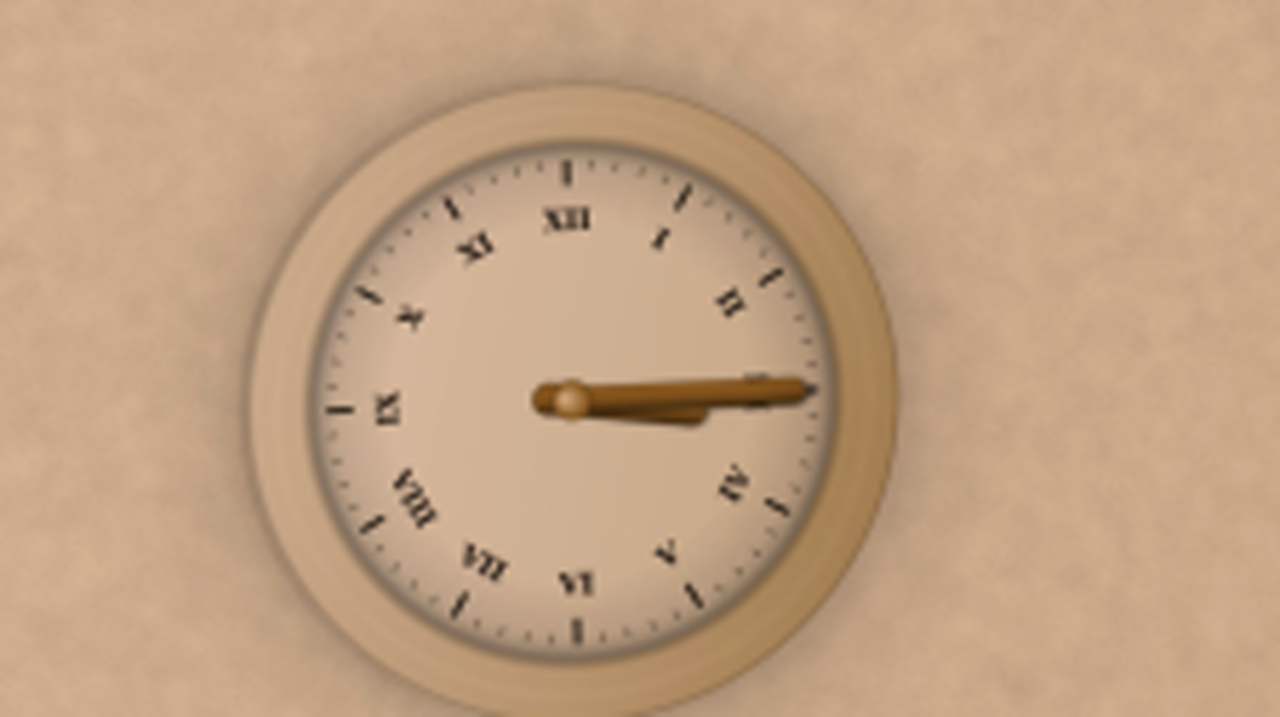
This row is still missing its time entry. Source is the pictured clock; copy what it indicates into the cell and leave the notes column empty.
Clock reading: 3:15
